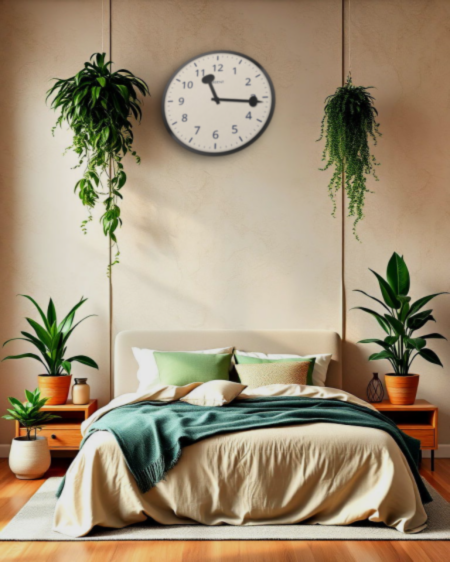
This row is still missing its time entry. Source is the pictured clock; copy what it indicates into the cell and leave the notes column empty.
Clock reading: 11:16
